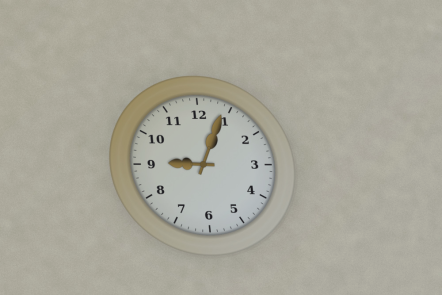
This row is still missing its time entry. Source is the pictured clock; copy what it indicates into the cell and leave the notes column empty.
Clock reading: 9:04
